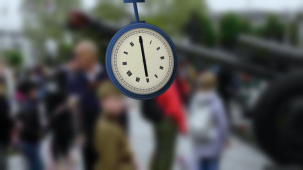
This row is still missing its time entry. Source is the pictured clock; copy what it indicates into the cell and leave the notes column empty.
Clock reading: 6:00
